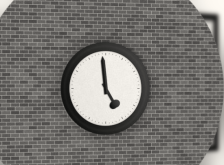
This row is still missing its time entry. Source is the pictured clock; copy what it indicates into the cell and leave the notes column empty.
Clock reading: 4:59
